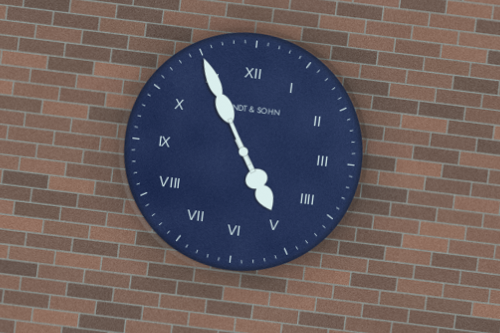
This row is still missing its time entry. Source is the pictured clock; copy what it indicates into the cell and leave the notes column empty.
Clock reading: 4:55
